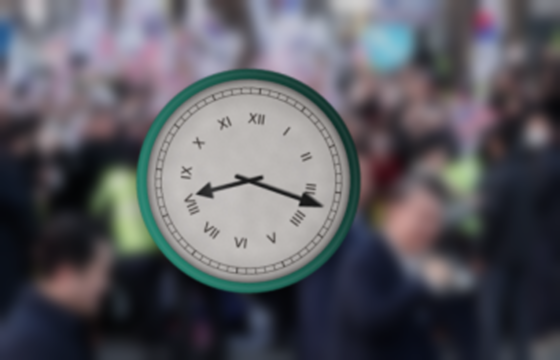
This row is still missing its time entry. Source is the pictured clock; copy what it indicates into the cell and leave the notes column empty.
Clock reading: 8:17
